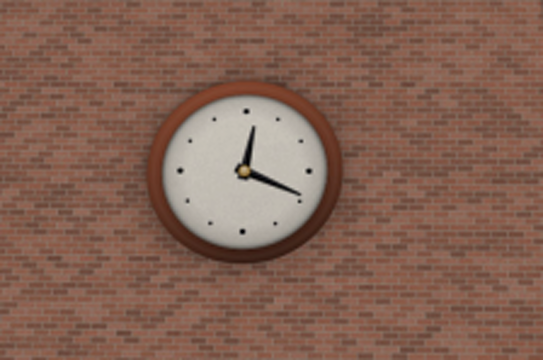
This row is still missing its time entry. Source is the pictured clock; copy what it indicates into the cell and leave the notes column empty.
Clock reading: 12:19
